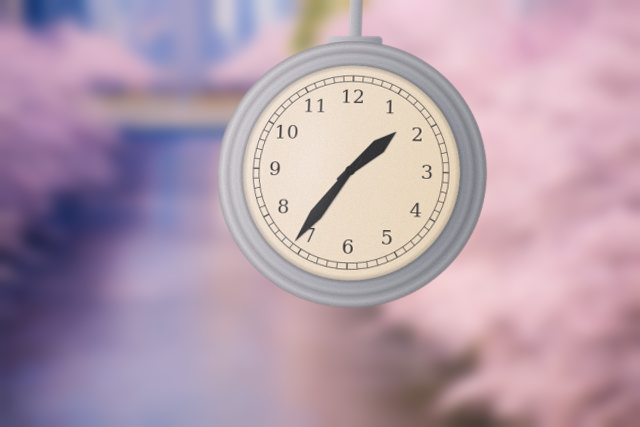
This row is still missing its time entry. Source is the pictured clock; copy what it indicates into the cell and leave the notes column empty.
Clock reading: 1:36
